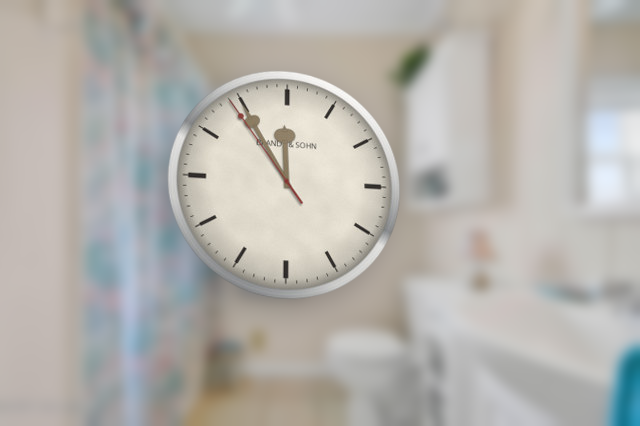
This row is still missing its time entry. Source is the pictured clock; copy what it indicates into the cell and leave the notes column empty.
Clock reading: 11:54:54
